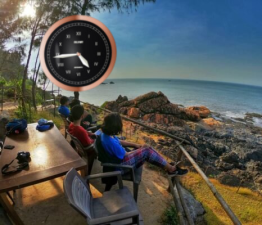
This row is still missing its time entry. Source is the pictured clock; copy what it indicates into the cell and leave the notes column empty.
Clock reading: 4:44
